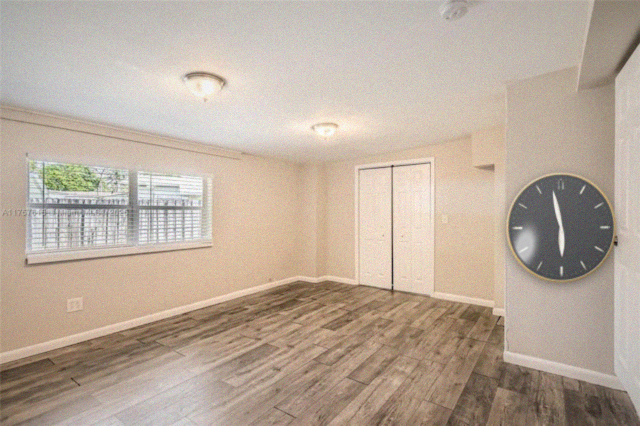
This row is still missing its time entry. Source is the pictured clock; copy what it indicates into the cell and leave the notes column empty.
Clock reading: 5:58
